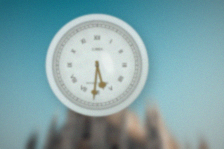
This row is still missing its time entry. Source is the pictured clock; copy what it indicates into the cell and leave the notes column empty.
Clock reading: 5:31
